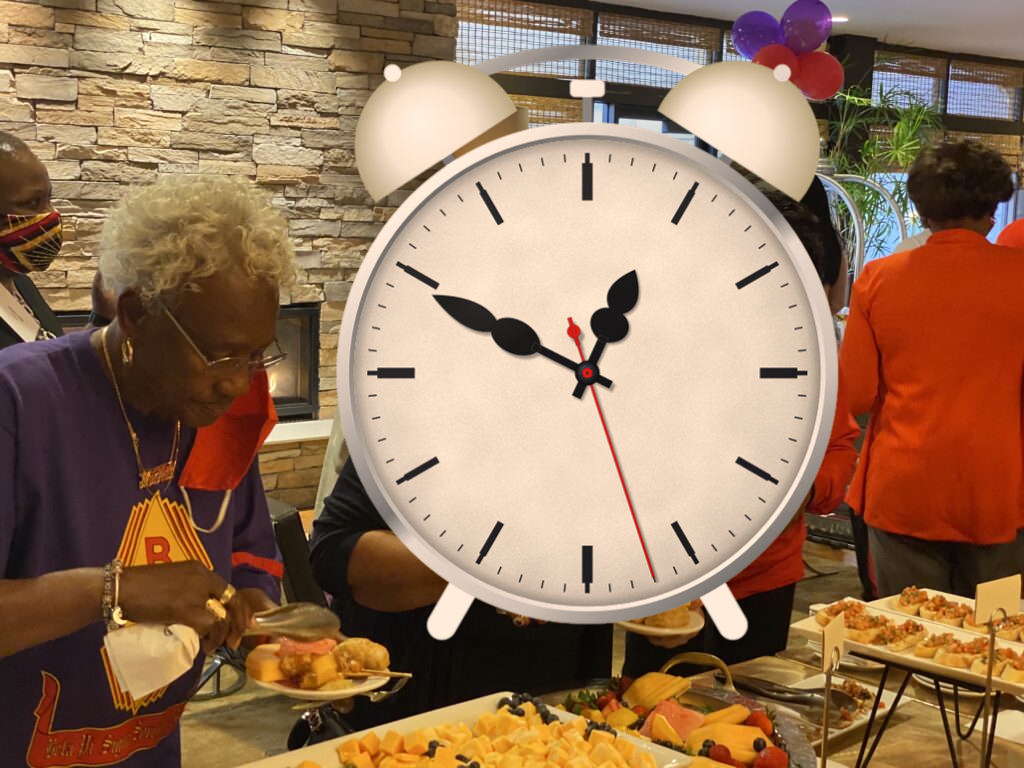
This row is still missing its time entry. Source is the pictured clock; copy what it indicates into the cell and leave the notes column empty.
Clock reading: 12:49:27
